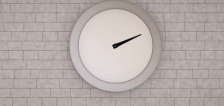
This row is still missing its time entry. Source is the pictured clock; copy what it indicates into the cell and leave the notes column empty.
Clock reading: 2:11
